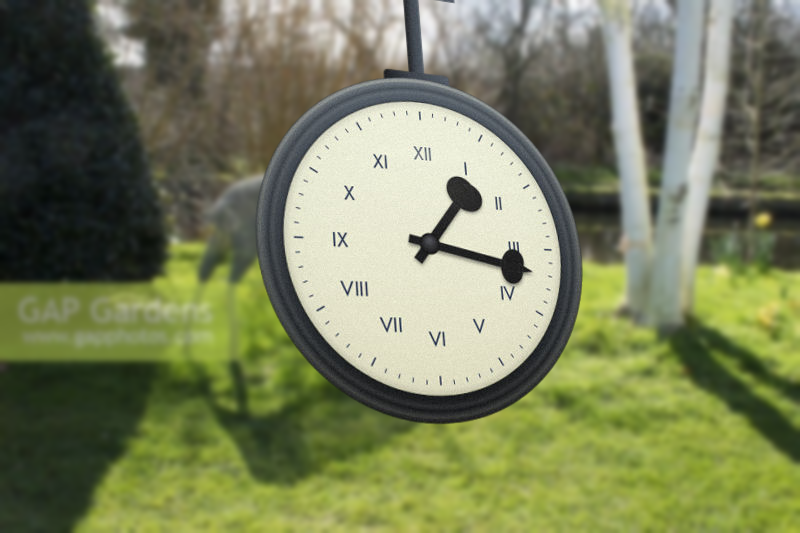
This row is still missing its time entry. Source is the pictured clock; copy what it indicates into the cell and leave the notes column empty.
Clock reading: 1:17
